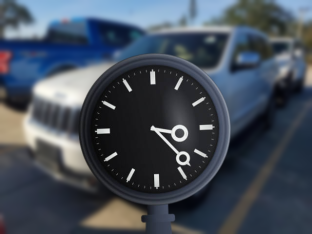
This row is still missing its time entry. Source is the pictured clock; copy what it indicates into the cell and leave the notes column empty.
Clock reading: 3:23
